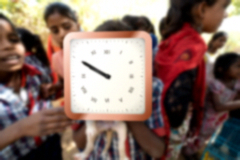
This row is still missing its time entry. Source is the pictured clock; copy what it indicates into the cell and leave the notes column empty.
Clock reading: 9:50
